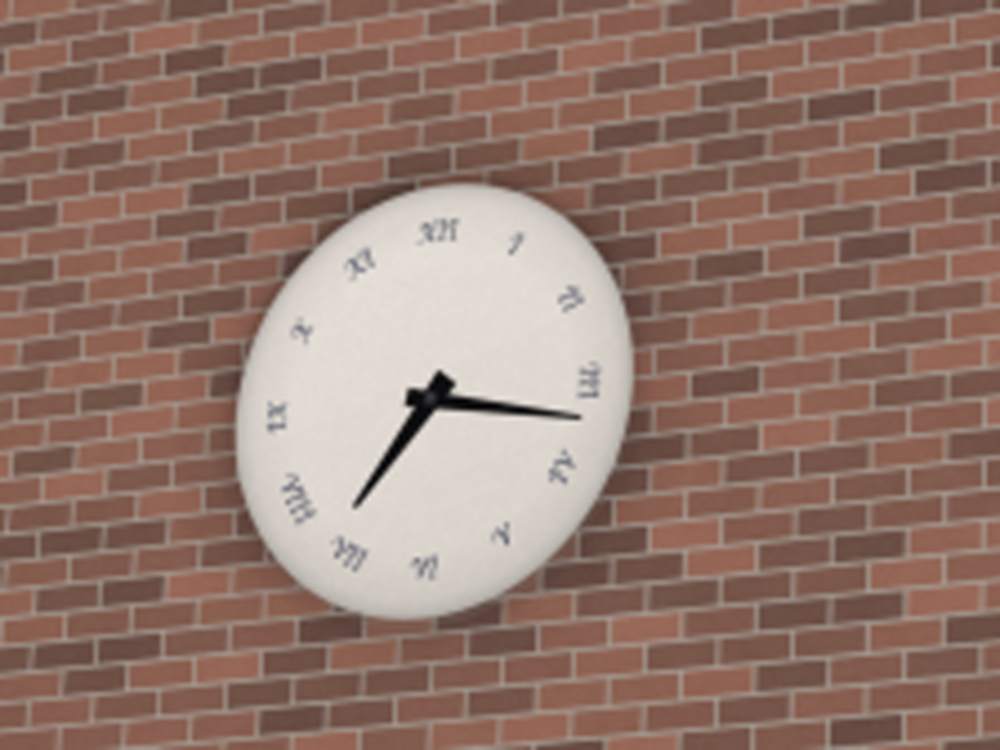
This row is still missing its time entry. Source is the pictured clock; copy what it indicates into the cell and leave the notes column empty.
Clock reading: 7:17
